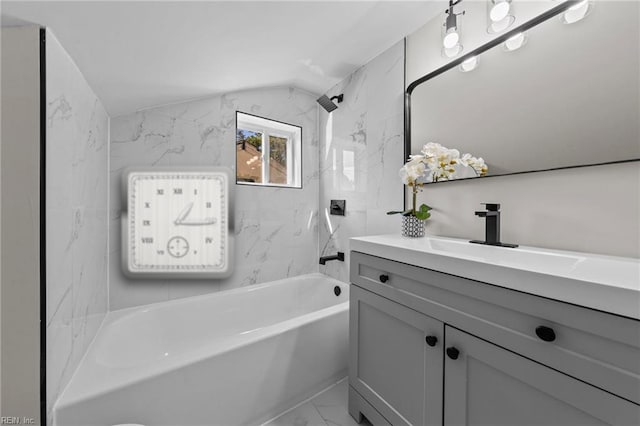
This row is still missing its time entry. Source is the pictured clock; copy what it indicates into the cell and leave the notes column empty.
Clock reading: 1:15
